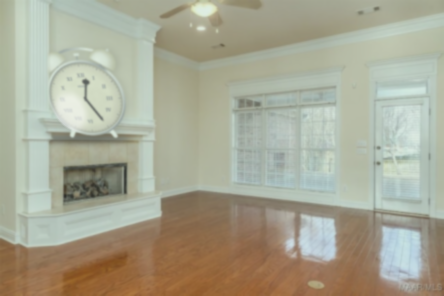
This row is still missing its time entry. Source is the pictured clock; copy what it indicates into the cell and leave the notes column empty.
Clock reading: 12:25
